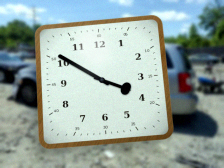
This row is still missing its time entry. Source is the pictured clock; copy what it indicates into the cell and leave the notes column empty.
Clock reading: 3:51
